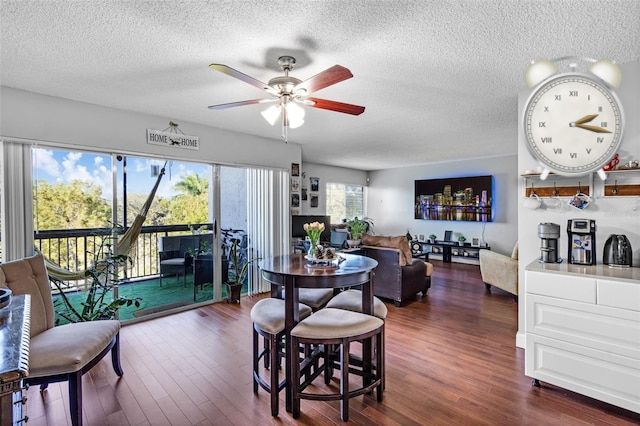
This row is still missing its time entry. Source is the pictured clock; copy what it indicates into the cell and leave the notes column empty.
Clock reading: 2:17
